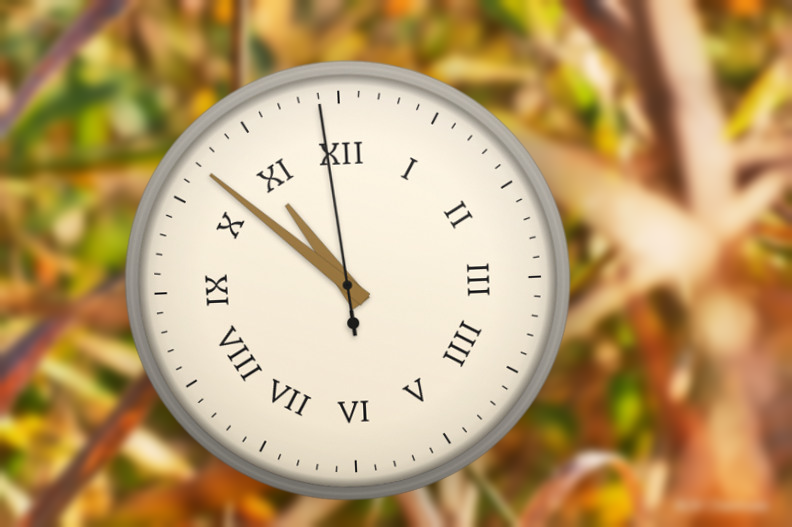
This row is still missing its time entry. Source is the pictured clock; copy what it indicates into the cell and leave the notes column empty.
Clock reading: 10:51:59
